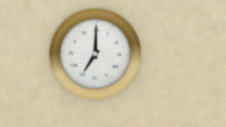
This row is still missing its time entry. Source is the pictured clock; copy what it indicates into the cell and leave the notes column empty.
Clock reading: 7:00
